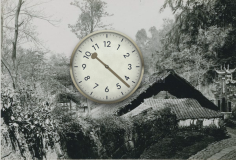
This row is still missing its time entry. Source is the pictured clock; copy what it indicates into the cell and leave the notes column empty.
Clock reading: 10:22
